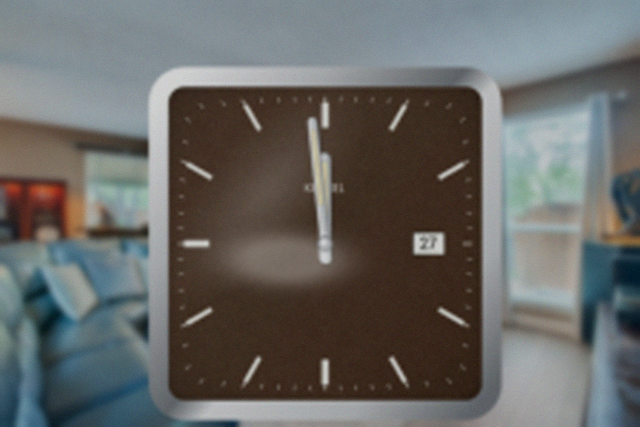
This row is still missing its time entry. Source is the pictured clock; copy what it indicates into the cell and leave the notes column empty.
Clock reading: 11:59
